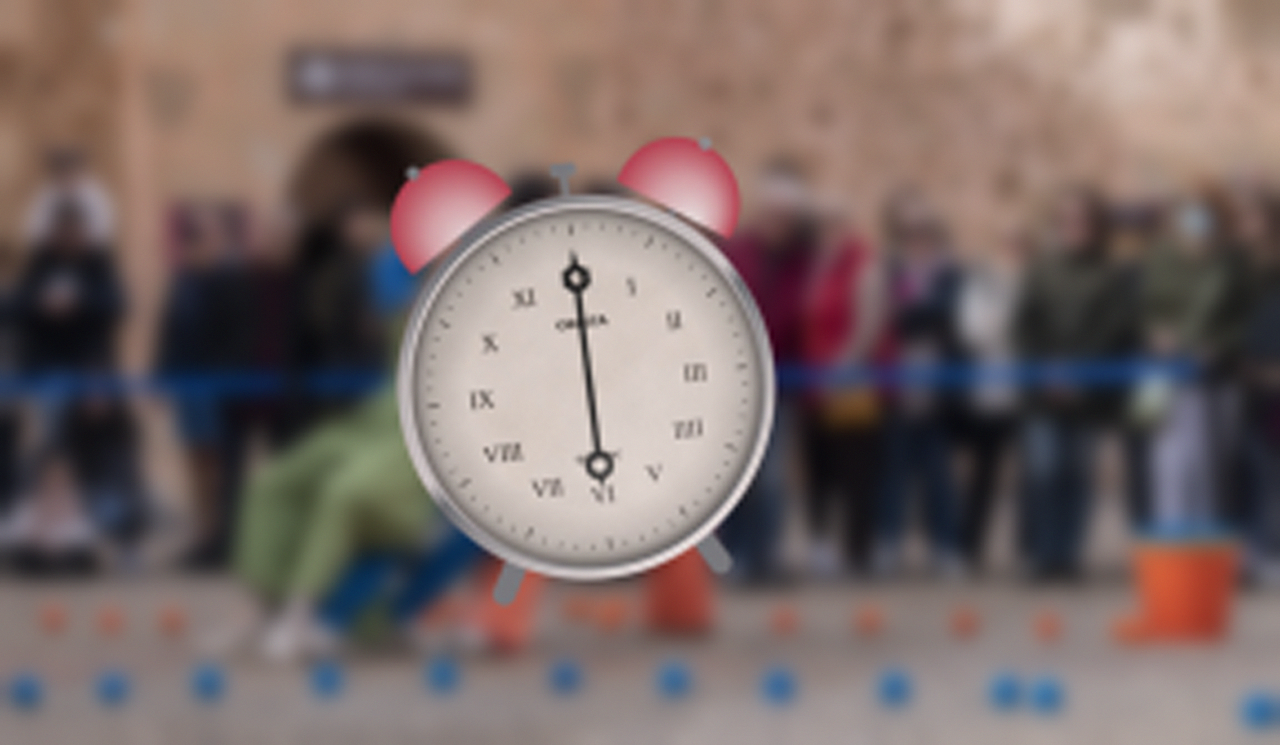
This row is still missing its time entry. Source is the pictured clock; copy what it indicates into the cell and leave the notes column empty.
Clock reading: 6:00
